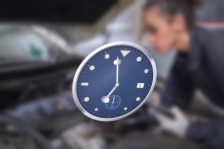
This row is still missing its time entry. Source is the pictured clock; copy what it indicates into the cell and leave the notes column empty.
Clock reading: 6:58
